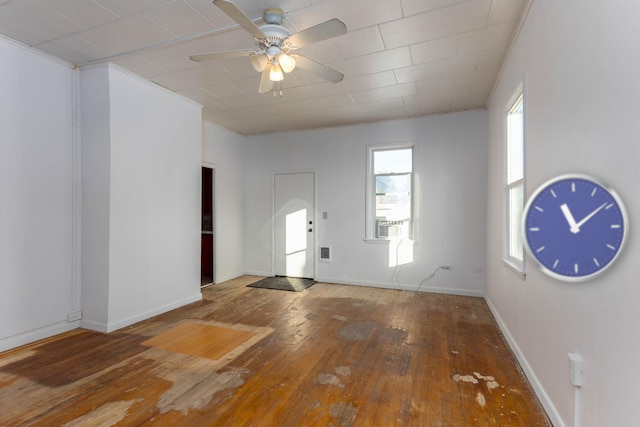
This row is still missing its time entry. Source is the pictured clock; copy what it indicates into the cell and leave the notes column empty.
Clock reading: 11:09
